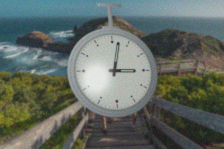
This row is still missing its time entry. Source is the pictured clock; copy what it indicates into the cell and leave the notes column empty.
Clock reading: 3:02
